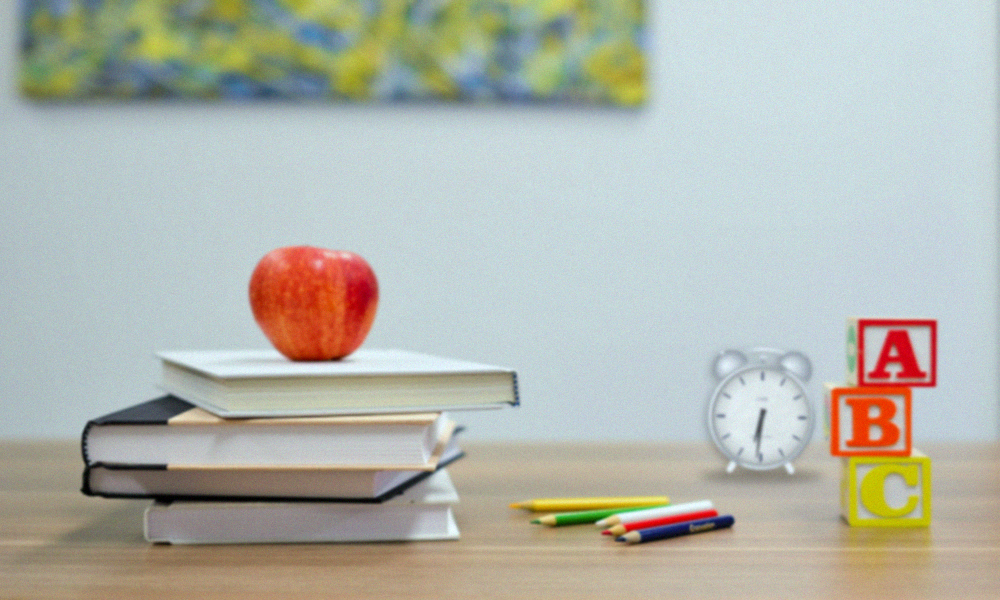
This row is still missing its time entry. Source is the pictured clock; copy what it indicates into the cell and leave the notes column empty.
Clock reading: 6:31
